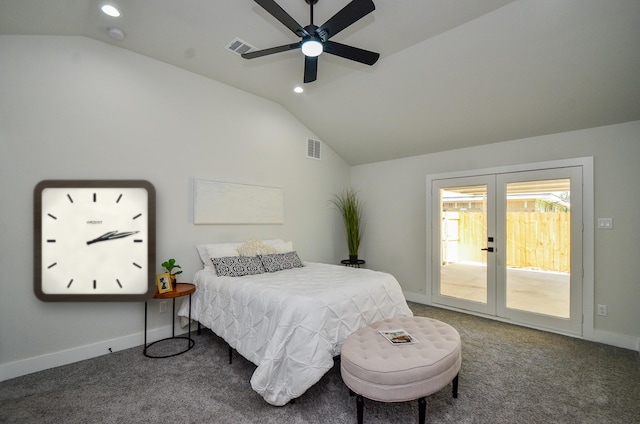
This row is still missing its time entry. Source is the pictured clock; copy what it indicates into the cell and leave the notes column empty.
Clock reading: 2:13
